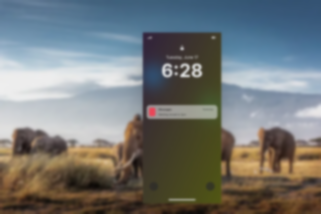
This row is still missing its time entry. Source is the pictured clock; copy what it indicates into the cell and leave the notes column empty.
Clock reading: 6:28
